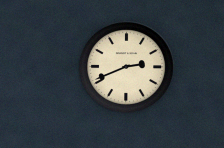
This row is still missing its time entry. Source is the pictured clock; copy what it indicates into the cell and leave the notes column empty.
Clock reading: 2:41
